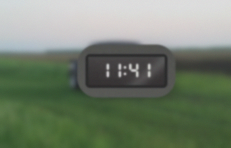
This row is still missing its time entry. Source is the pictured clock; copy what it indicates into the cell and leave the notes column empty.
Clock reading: 11:41
